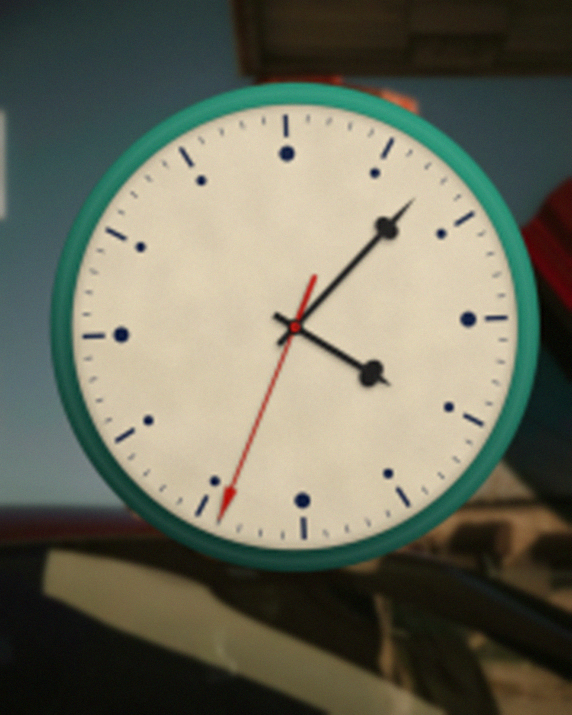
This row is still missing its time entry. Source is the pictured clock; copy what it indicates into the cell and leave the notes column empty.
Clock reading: 4:07:34
